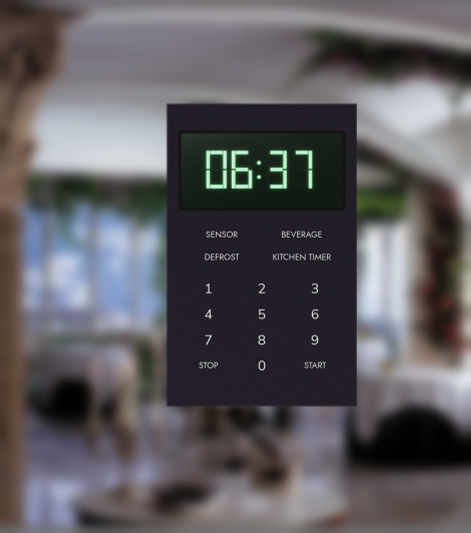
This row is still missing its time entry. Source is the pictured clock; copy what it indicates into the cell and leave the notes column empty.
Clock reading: 6:37
